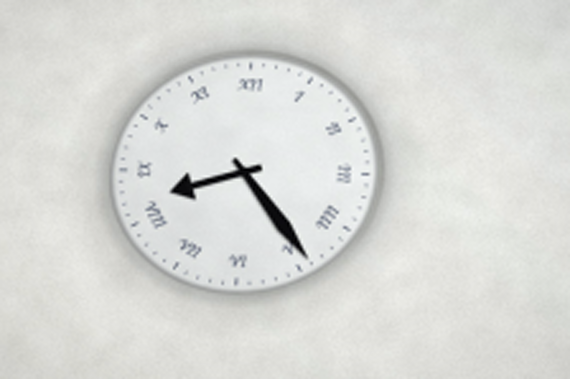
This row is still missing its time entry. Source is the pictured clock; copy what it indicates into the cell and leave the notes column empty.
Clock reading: 8:24
